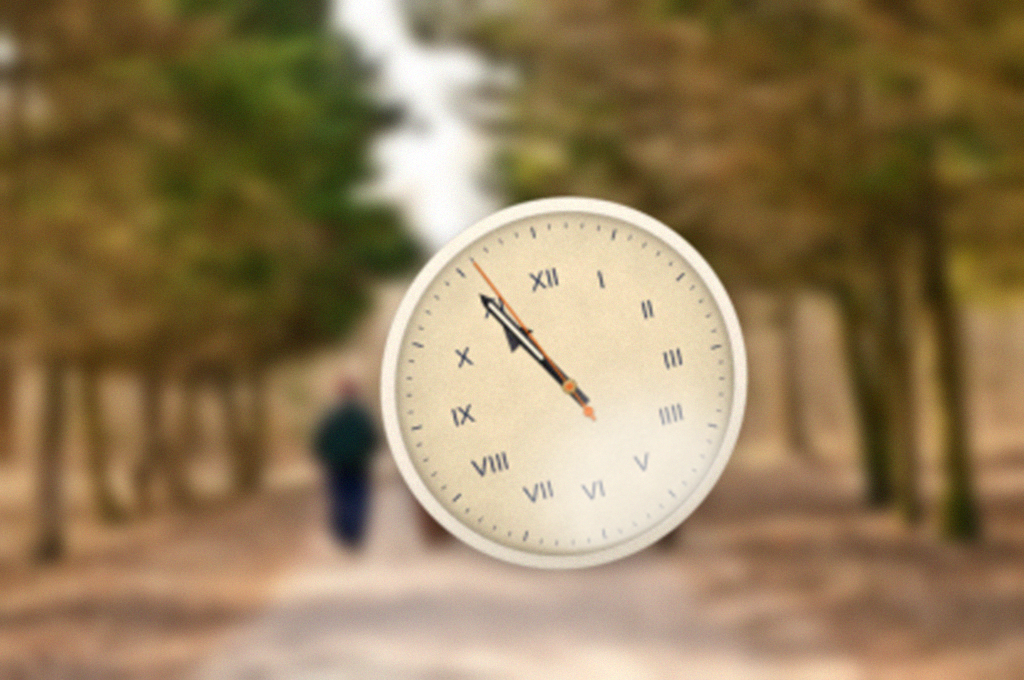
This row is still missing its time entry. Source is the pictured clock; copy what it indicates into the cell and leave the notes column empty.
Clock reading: 10:54:56
